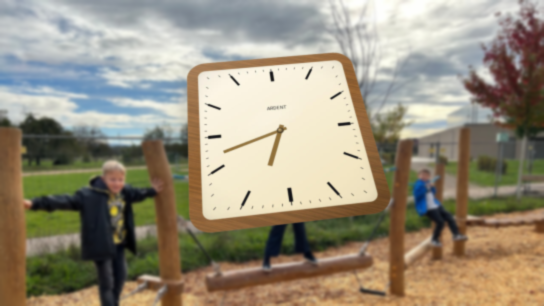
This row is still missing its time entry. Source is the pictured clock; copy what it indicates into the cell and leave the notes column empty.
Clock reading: 6:42
